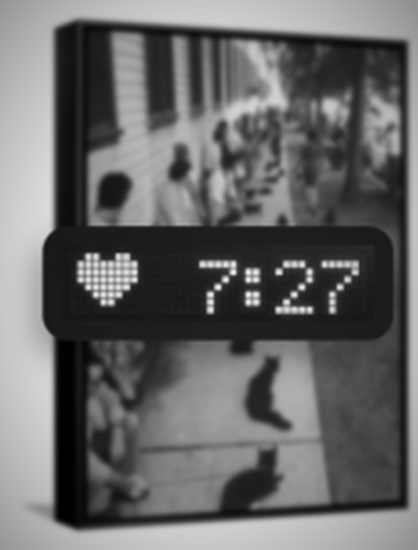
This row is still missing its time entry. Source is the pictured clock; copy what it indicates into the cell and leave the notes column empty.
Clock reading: 7:27
